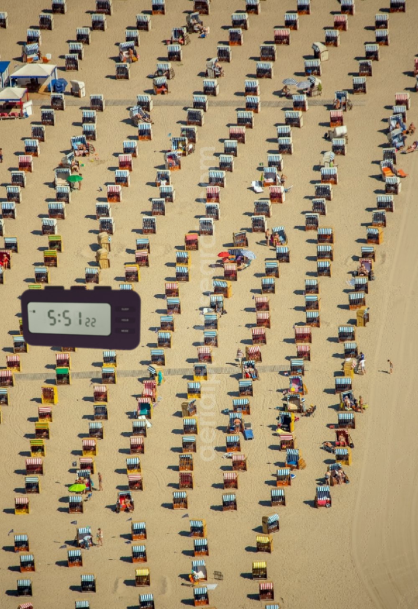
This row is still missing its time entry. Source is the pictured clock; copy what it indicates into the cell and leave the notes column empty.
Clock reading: 5:51:22
